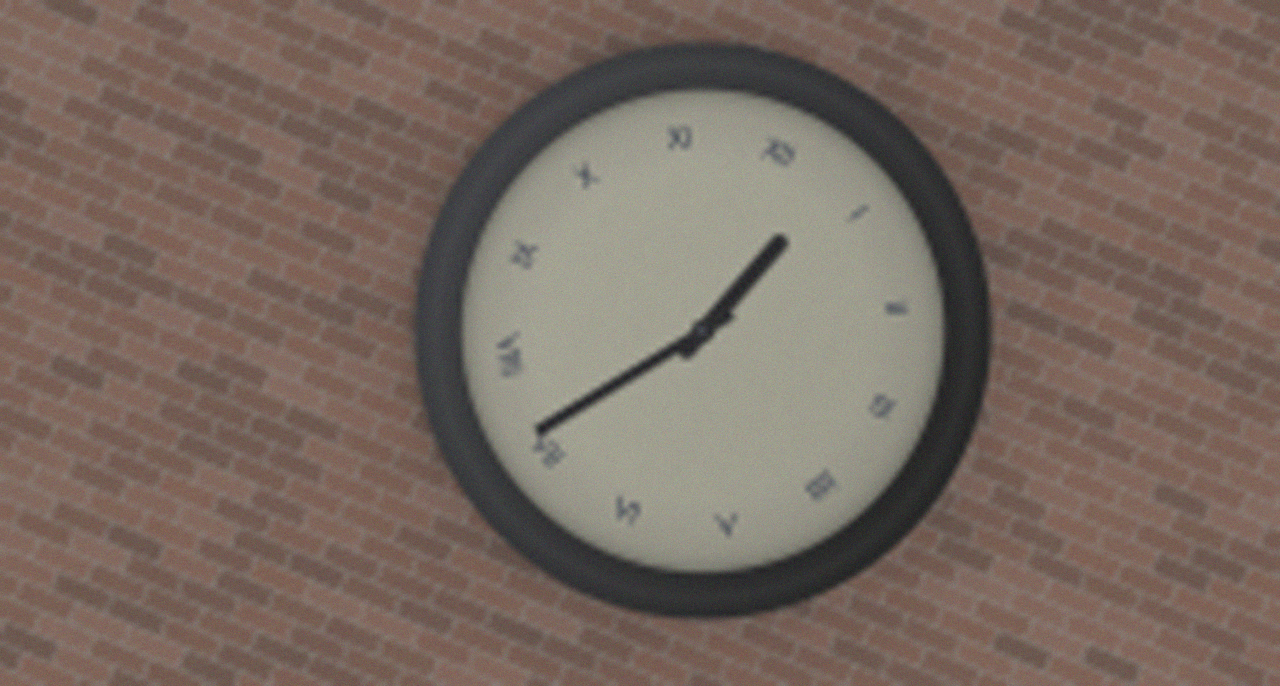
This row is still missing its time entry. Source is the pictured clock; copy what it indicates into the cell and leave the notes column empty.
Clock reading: 12:36
